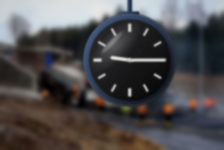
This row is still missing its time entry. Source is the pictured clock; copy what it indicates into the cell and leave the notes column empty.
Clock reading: 9:15
